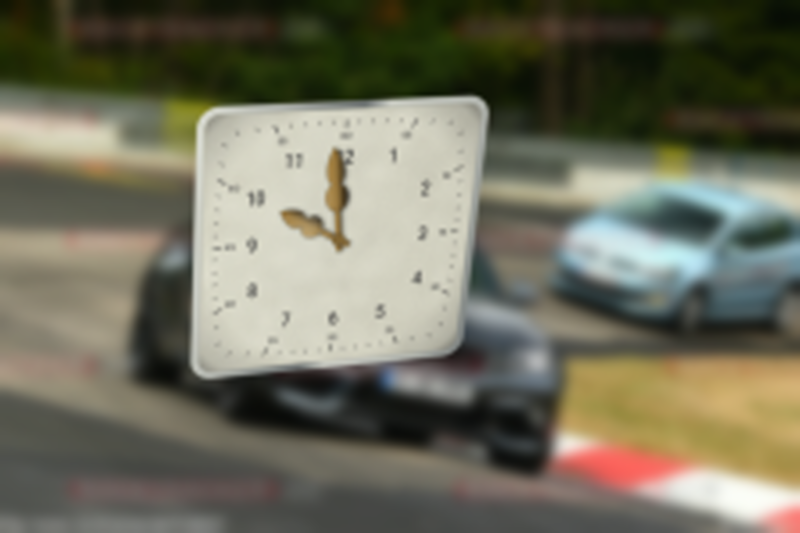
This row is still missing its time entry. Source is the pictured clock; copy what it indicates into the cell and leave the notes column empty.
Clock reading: 9:59
